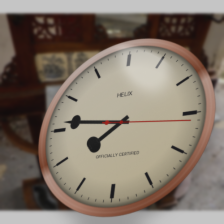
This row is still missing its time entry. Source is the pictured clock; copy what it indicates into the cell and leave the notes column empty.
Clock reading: 7:46:16
